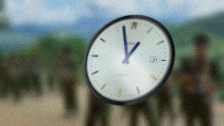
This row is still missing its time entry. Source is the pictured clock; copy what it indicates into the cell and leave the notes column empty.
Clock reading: 12:57
